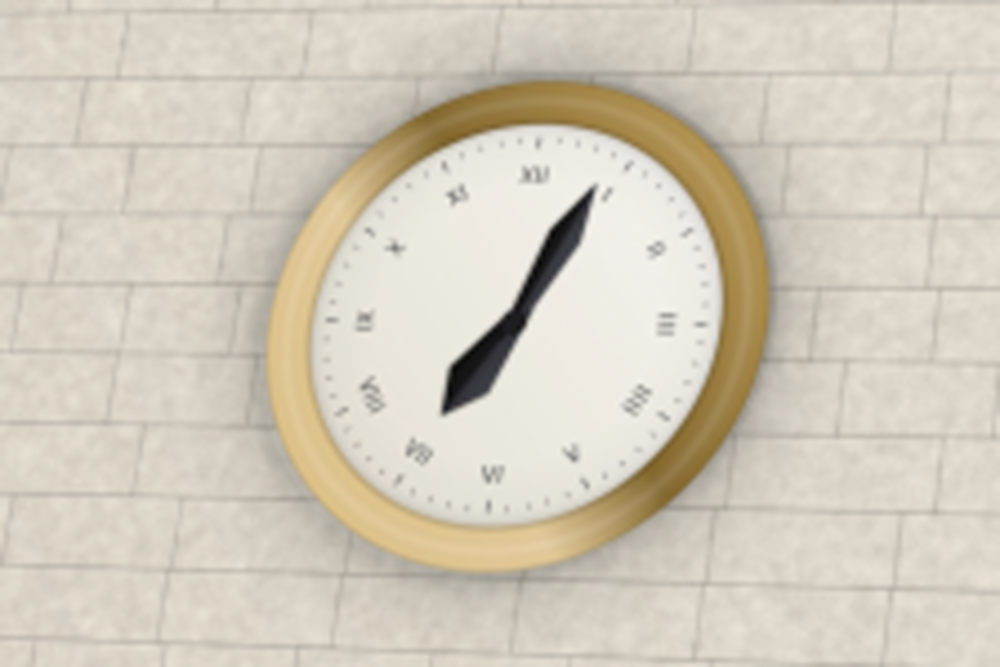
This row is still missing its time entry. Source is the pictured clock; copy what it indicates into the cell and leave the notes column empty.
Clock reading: 7:04
